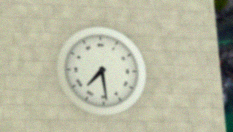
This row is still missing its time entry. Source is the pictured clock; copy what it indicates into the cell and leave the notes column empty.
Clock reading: 7:29
